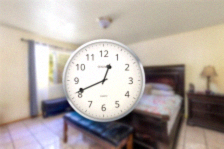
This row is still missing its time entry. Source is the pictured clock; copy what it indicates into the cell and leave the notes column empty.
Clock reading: 12:41
